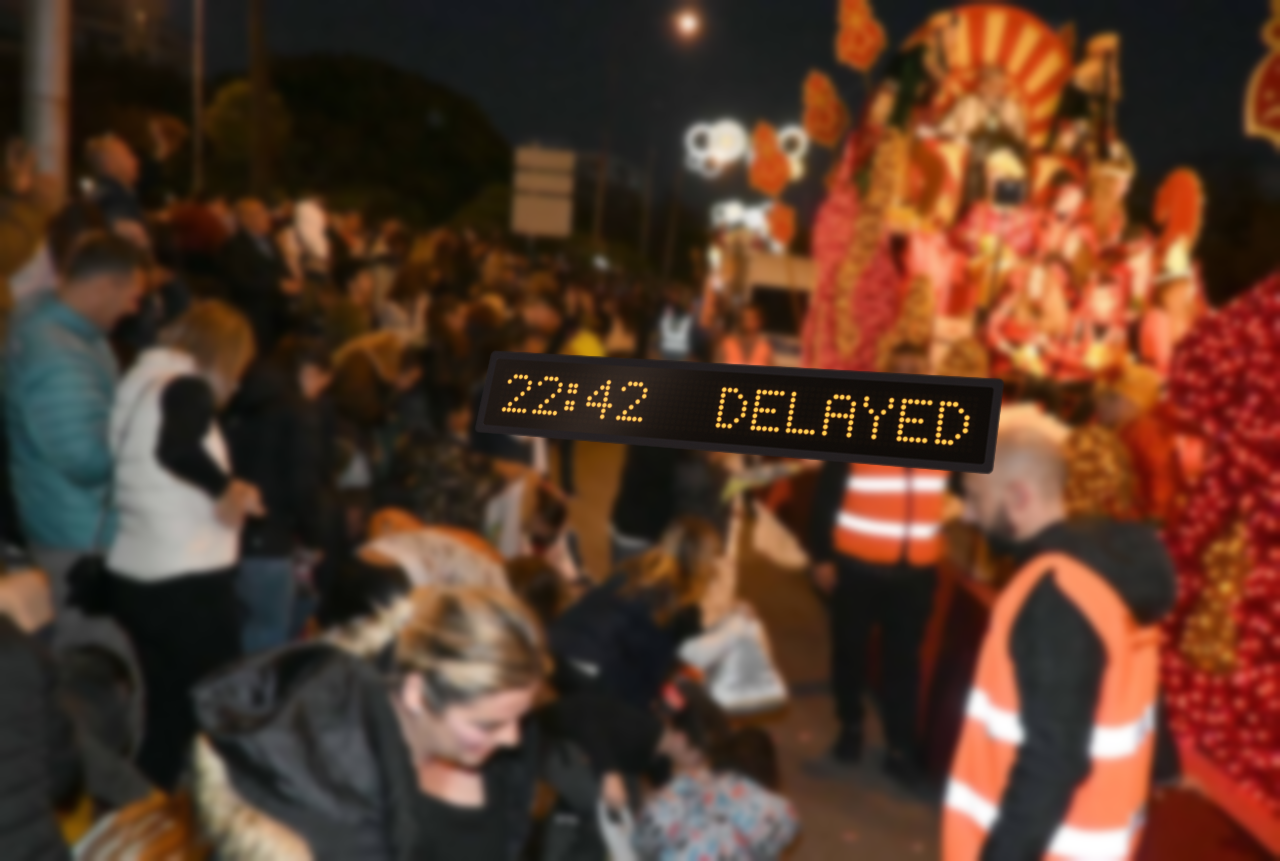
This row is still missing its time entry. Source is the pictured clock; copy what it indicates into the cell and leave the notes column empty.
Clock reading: 22:42
